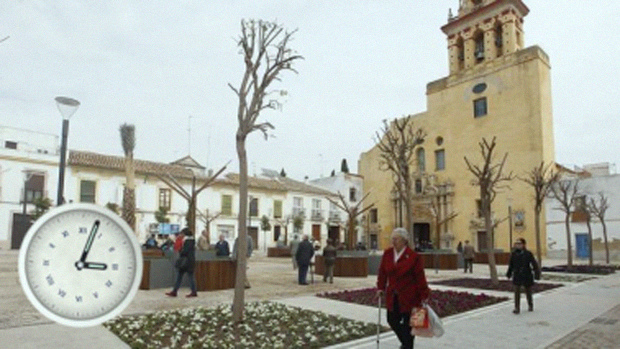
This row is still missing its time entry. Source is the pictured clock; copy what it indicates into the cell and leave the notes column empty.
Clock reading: 3:03
